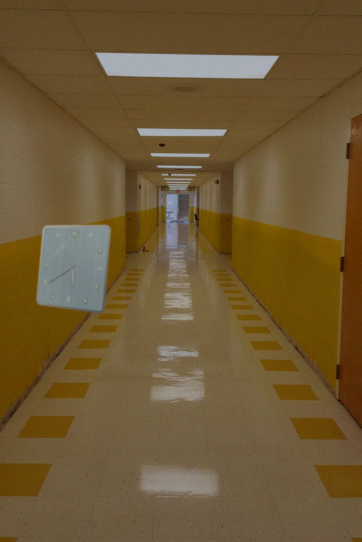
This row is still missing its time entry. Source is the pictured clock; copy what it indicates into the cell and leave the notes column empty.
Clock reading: 5:39
